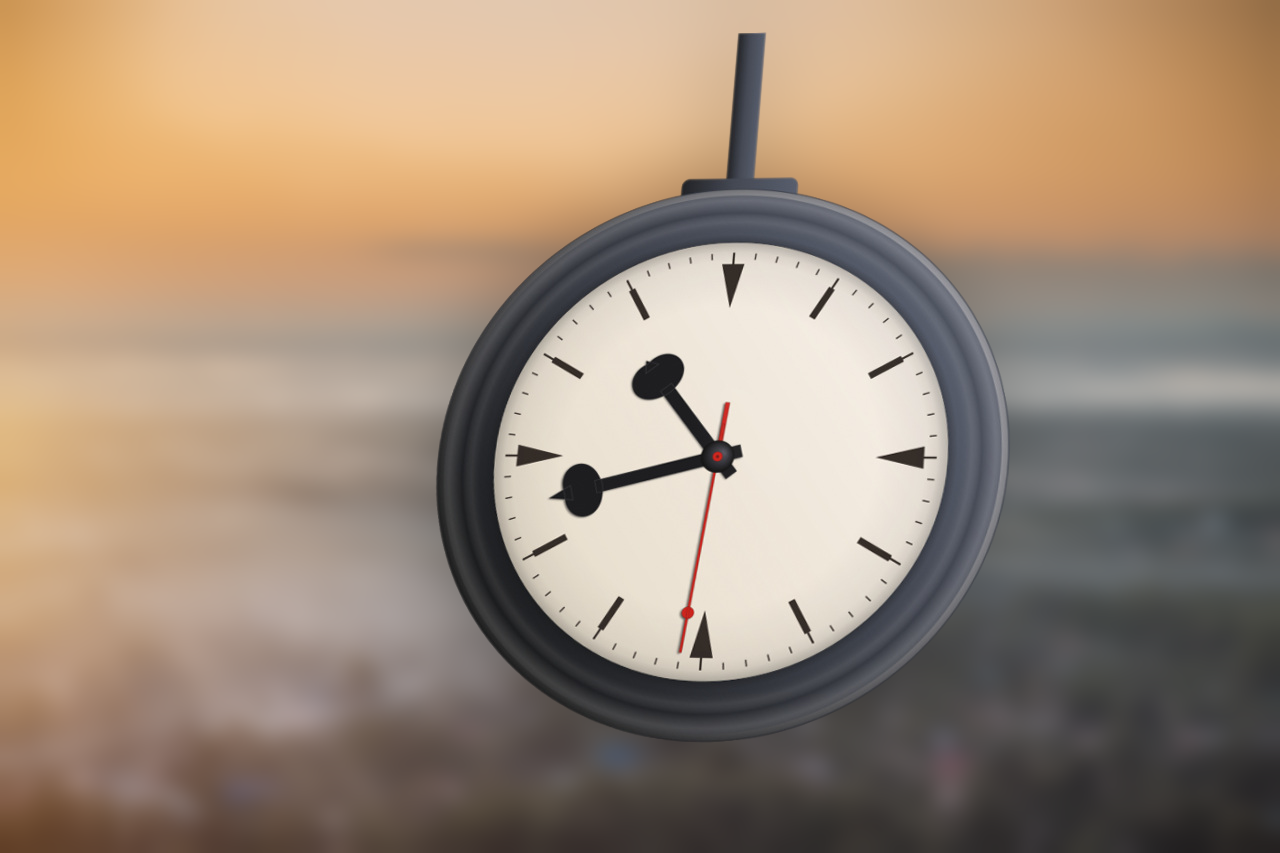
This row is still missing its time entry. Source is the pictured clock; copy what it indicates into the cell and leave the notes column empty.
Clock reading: 10:42:31
